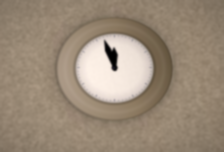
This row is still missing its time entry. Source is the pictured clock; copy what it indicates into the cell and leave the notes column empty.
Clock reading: 11:57
